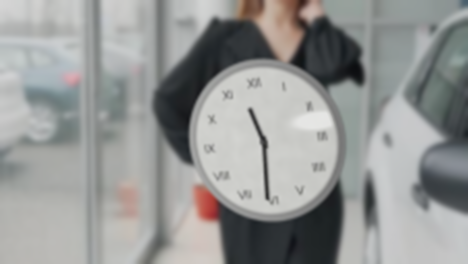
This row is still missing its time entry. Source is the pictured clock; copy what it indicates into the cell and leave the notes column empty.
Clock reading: 11:31
